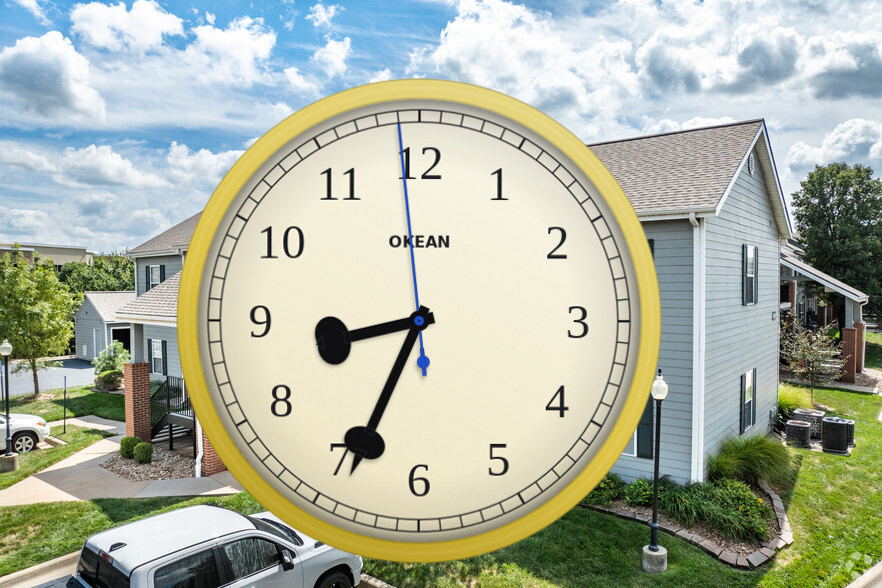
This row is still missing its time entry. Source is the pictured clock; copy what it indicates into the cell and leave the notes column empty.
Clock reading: 8:33:59
